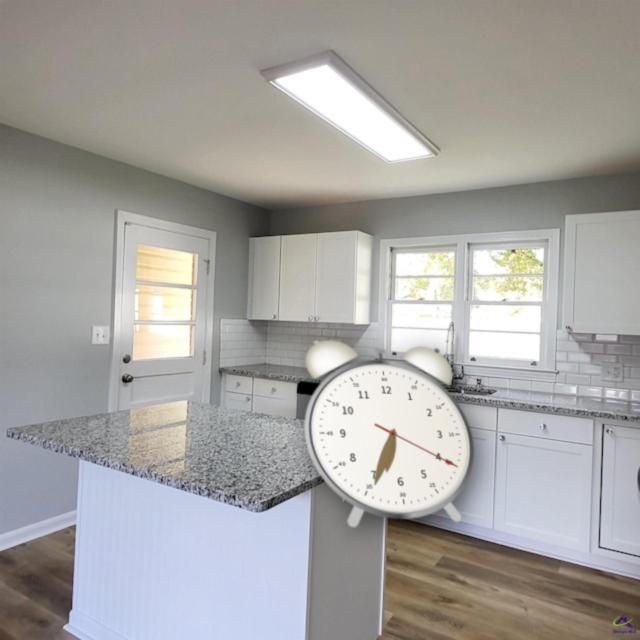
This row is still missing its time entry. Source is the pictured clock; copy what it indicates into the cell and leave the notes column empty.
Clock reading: 6:34:20
